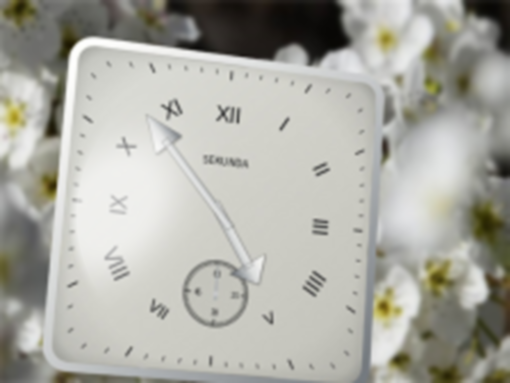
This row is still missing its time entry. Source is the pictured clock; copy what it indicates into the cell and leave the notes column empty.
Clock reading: 4:53
